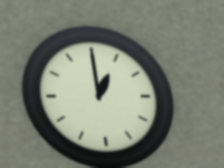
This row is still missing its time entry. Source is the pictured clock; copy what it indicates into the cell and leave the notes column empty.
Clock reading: 1:00
